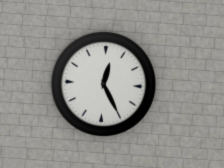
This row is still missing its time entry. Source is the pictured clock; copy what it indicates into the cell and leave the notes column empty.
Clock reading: 12:25
